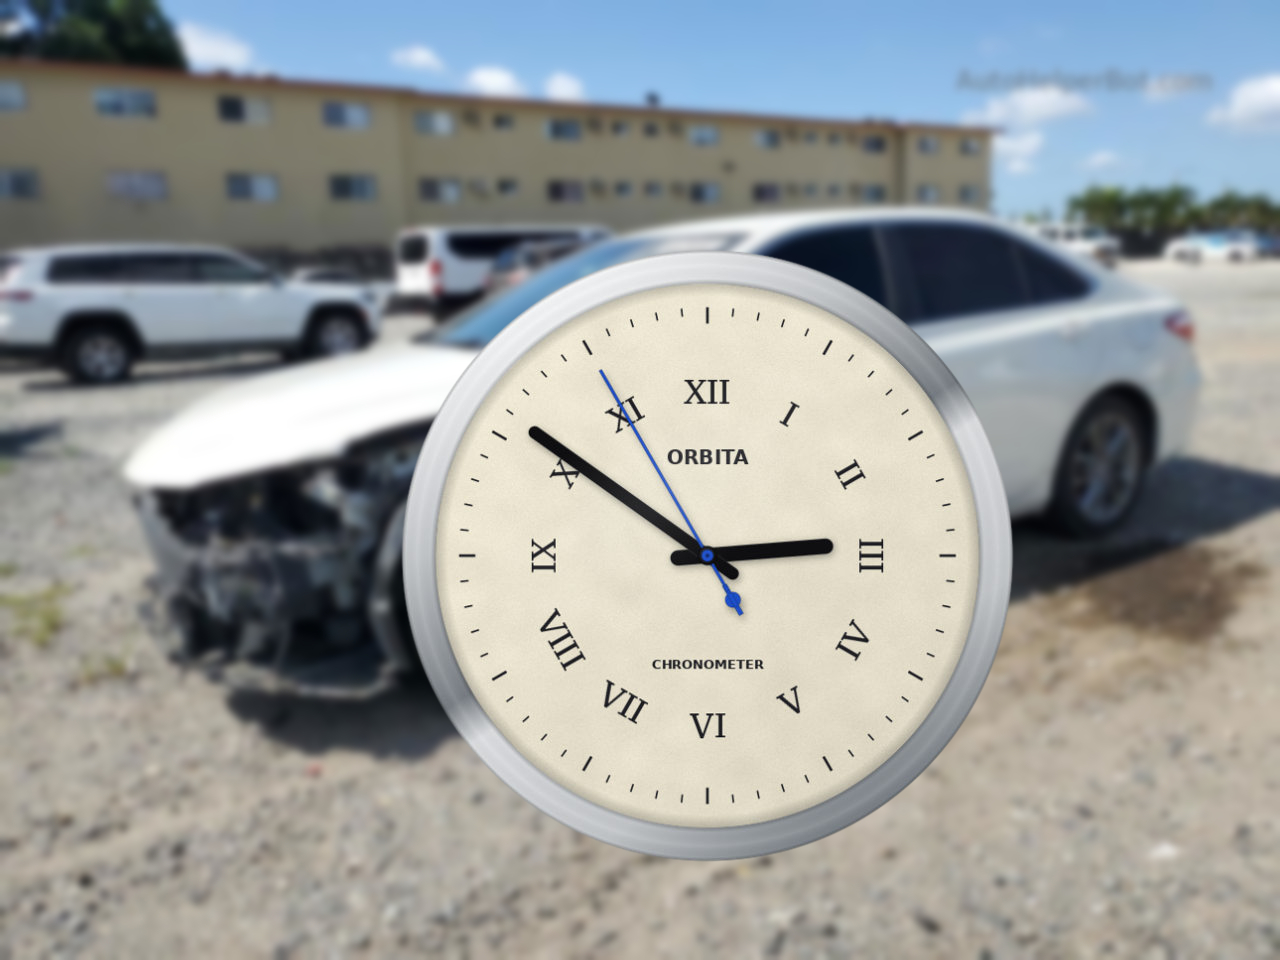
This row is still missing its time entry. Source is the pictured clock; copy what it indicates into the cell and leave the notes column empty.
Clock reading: 2:50:55
